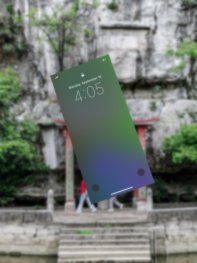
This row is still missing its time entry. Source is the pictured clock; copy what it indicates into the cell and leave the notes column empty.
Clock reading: 4:05
